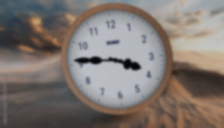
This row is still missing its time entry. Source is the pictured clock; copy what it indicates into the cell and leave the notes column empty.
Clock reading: 3:46
